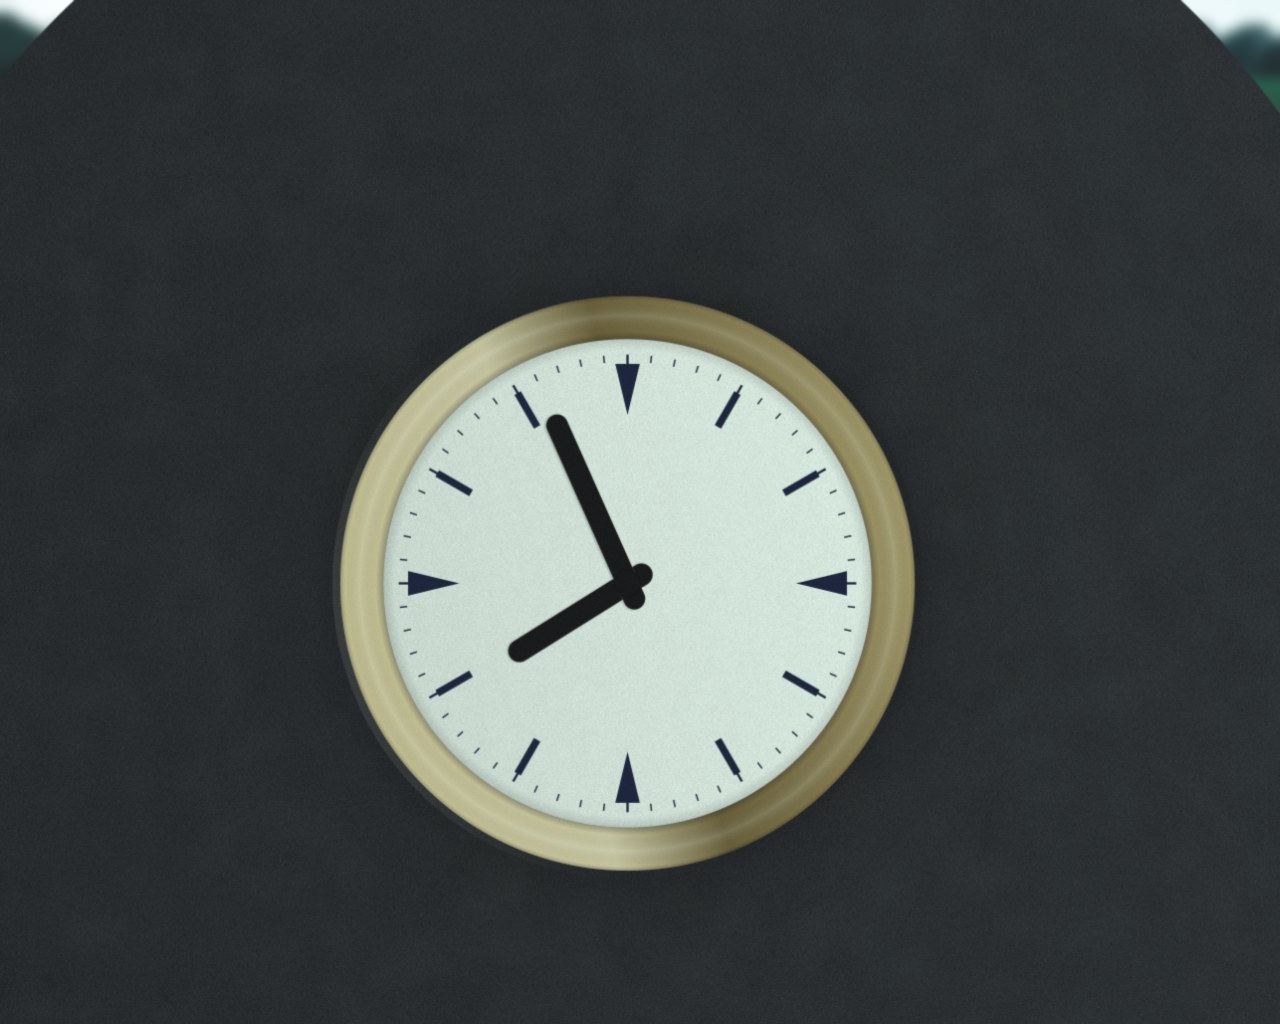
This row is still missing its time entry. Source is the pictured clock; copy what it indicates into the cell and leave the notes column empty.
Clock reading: 7:56
